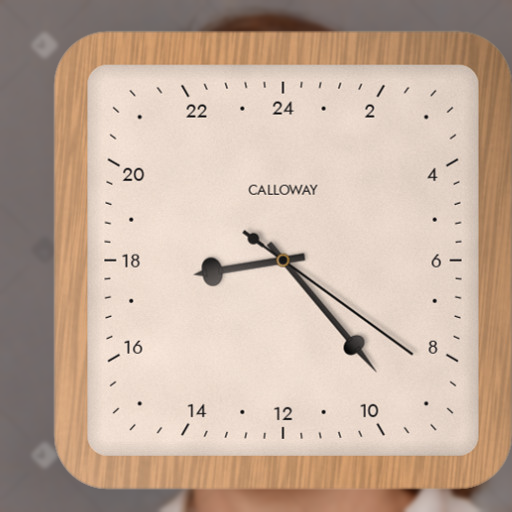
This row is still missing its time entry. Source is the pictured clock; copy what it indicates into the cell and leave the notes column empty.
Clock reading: 17:23:21
